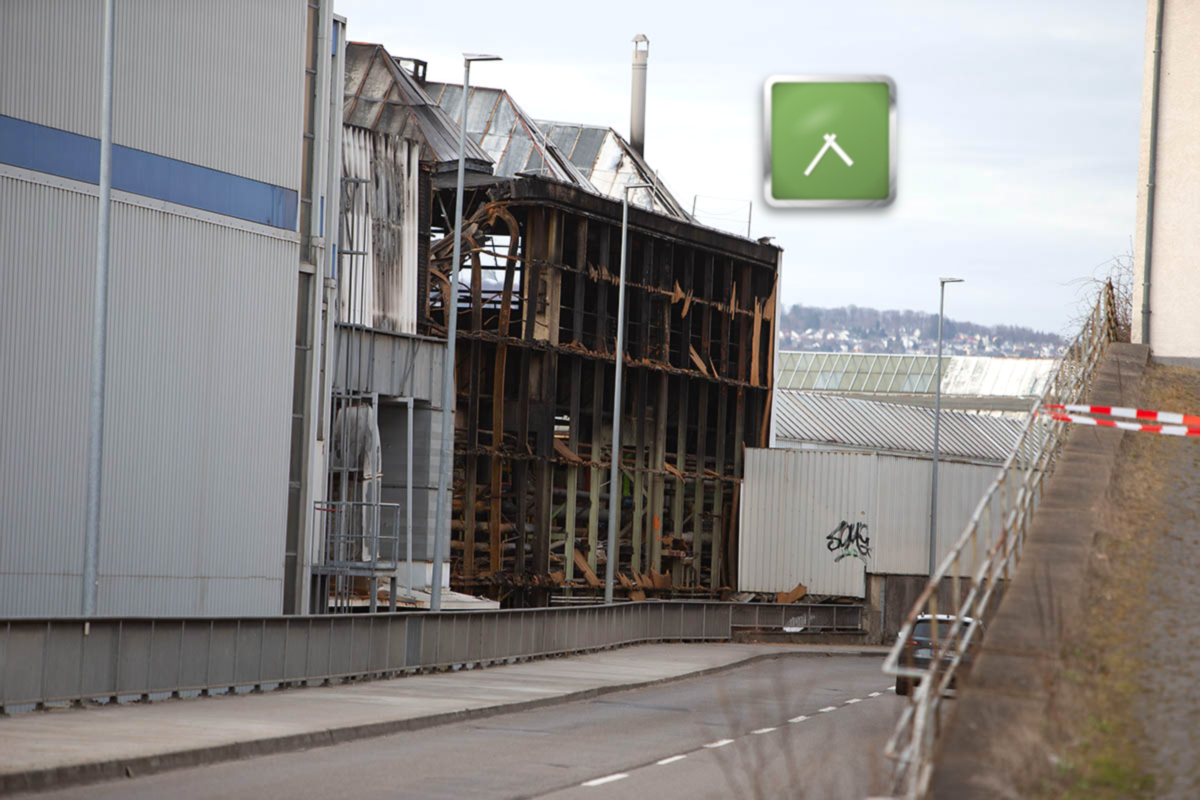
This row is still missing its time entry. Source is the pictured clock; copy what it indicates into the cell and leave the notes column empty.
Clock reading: 4:36
